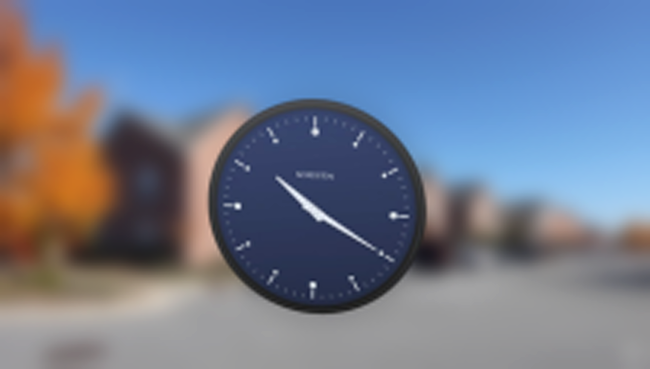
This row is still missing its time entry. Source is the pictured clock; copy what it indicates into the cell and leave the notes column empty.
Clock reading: 10:20
